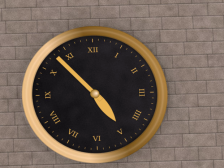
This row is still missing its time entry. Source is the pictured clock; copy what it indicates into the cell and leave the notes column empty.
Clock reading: 4:53
